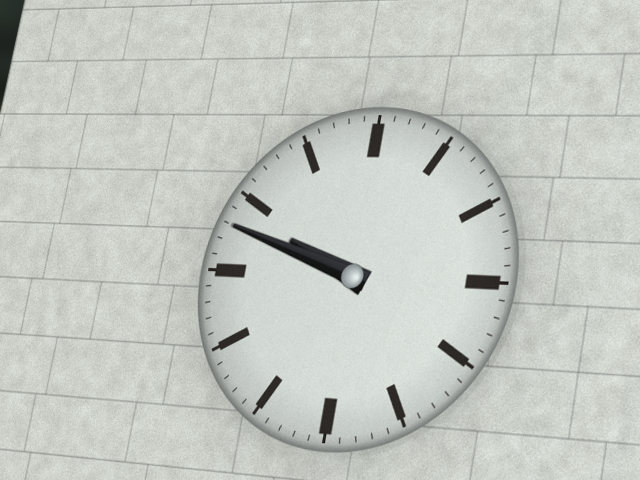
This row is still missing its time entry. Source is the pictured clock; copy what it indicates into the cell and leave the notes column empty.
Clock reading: 9:48
